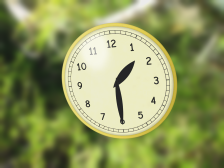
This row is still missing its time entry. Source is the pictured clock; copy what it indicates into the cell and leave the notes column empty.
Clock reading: 1:30
